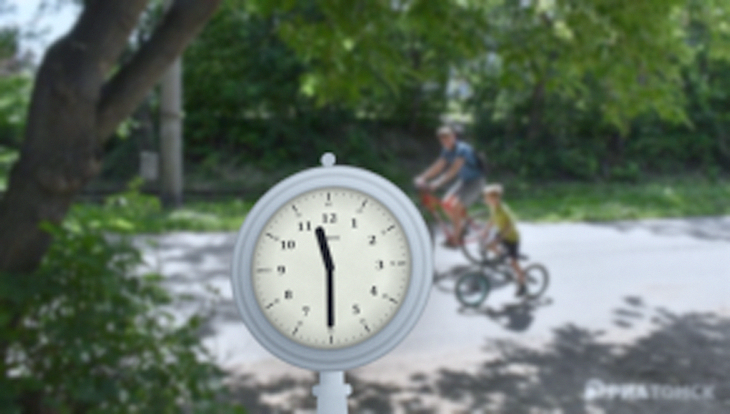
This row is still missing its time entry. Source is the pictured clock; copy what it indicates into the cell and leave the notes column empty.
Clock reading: 11:30
